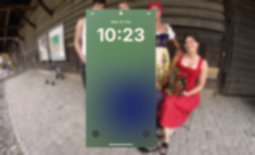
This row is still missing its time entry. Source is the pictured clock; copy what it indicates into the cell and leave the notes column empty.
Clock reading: 10:23
